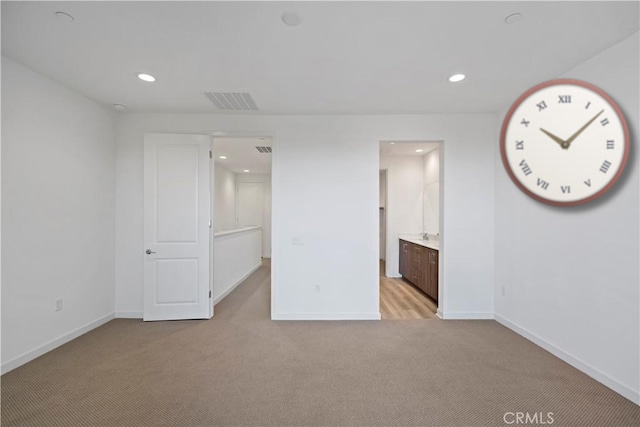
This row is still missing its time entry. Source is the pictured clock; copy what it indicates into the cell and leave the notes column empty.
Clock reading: 10:08
